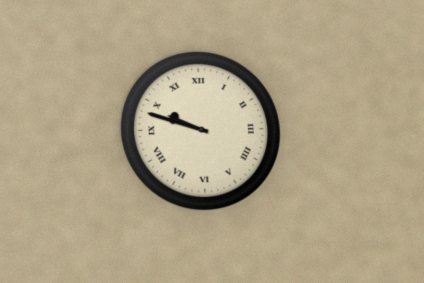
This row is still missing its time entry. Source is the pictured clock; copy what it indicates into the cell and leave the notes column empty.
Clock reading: 9:48
